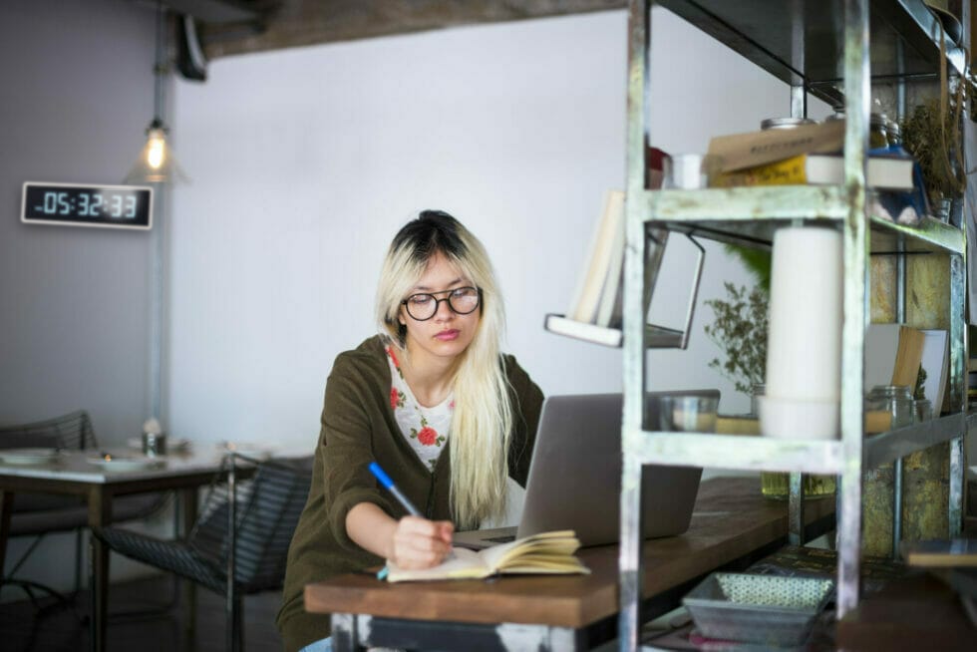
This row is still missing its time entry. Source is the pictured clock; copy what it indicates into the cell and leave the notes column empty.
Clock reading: 5:32:33
